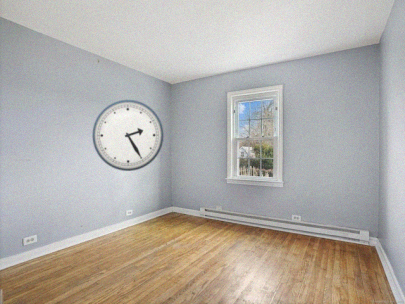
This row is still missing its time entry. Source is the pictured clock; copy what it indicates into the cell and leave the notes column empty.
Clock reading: 2:25
